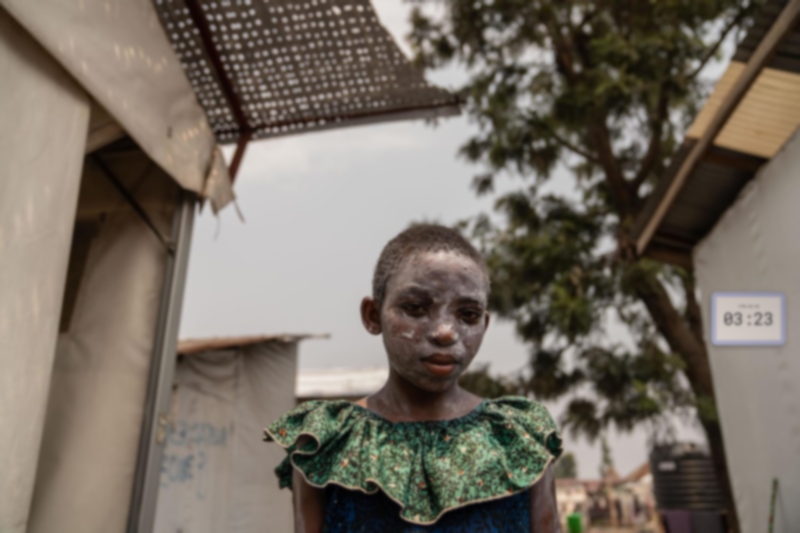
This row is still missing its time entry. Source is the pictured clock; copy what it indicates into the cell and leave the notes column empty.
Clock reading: 3:23
